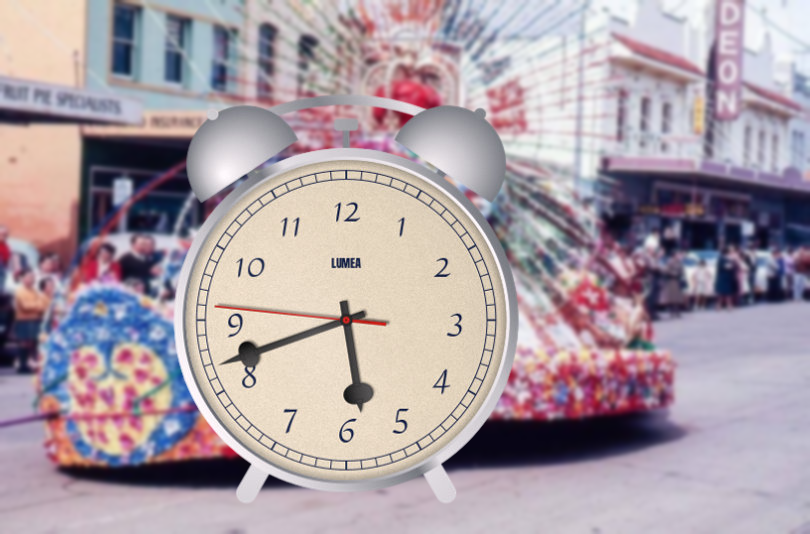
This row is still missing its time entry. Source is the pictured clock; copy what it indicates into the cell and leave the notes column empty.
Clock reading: 5:41:46
